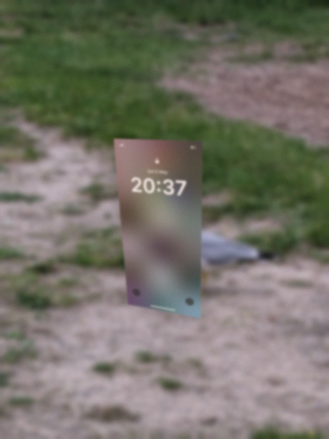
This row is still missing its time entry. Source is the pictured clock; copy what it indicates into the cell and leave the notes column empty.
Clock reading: 20:37
